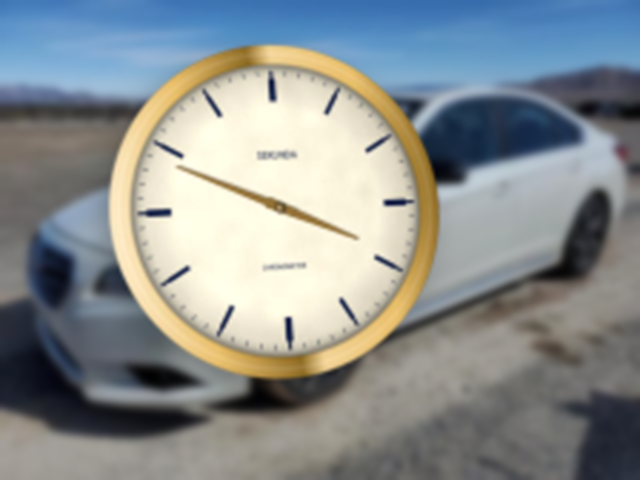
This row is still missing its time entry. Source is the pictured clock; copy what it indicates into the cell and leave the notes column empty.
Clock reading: 3:49
